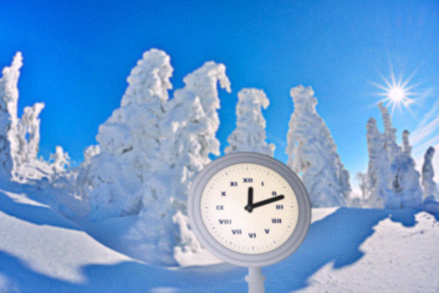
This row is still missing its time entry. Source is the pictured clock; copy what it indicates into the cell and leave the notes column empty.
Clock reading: 12:12
